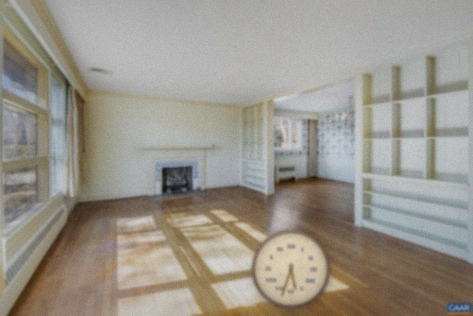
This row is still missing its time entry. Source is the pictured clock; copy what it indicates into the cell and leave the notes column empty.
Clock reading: 5:33
